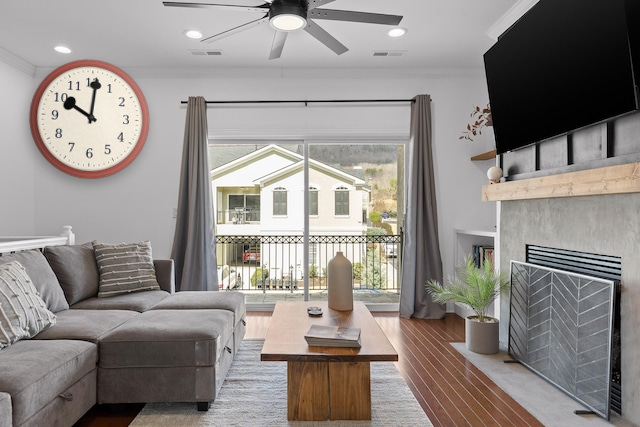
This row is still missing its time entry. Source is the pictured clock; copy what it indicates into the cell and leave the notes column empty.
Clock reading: 10:01
